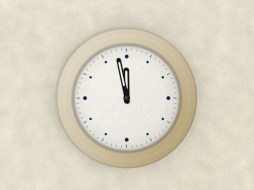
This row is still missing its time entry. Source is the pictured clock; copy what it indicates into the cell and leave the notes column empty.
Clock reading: 11:58
